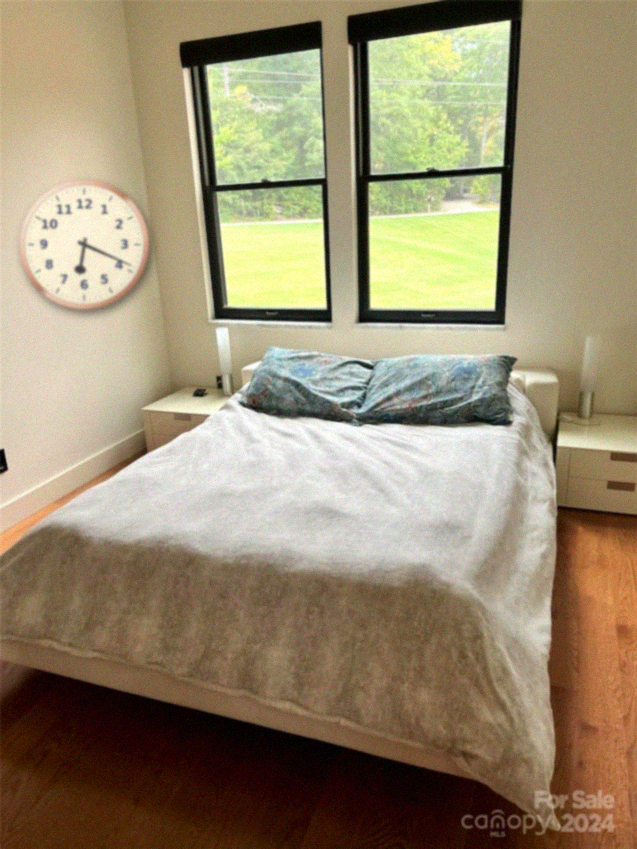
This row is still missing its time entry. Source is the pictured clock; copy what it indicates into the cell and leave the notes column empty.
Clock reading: 6:19
